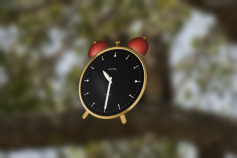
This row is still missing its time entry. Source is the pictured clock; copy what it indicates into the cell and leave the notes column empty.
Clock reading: 10:30
